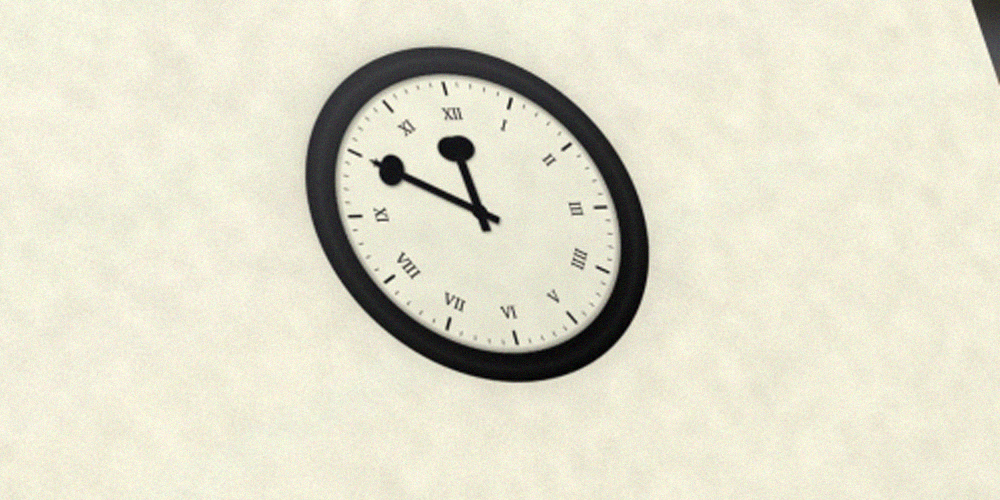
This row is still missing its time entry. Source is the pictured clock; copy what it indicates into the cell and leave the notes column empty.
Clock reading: 11:50
